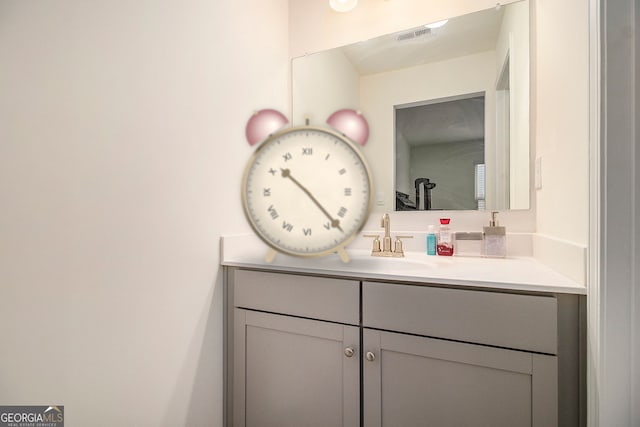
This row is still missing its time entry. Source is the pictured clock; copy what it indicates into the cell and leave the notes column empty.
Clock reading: 10:23
